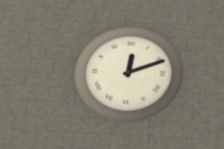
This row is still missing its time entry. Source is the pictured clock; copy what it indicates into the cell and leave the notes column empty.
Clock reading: 12:11
